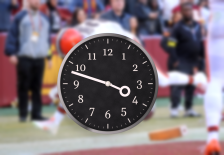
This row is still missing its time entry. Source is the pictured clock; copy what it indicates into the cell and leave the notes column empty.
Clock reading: 3:48
